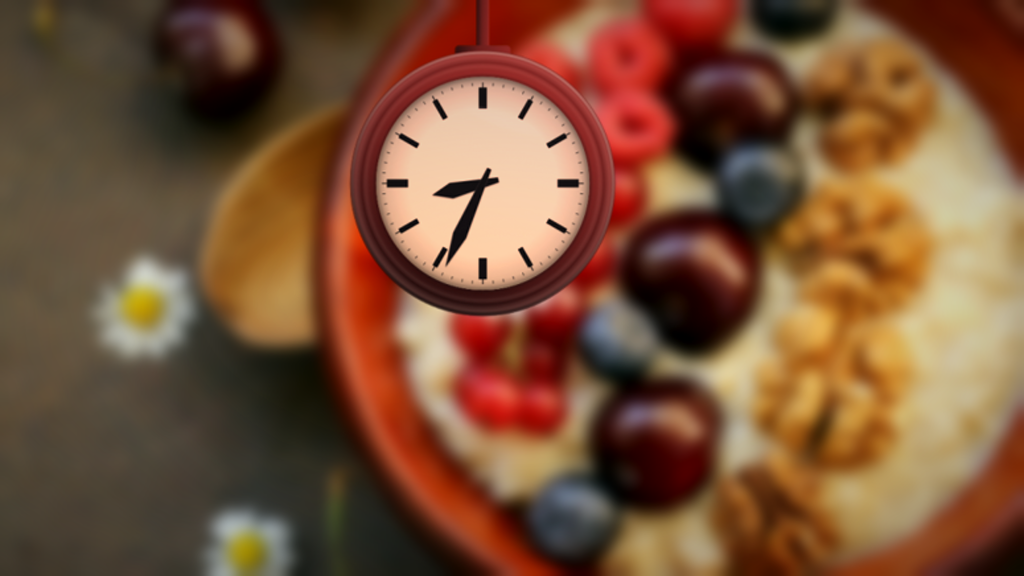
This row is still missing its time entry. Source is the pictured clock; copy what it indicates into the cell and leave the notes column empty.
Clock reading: 8:34
